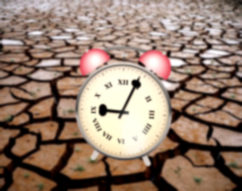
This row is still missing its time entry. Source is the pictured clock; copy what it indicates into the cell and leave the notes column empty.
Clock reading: 9:04
